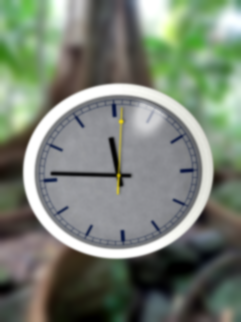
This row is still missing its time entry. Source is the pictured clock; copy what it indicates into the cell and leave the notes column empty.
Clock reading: 11:46:01
